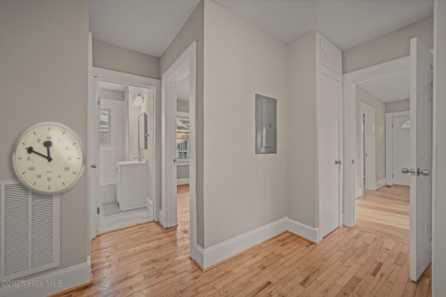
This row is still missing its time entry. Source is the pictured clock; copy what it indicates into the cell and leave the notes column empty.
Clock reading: 11:49
